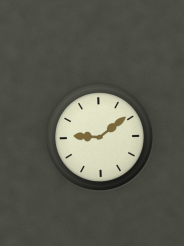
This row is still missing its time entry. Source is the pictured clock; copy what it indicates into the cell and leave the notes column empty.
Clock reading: 9:09
